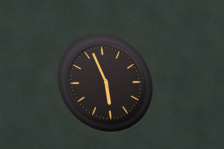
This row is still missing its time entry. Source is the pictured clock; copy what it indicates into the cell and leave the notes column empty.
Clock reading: 5:57
